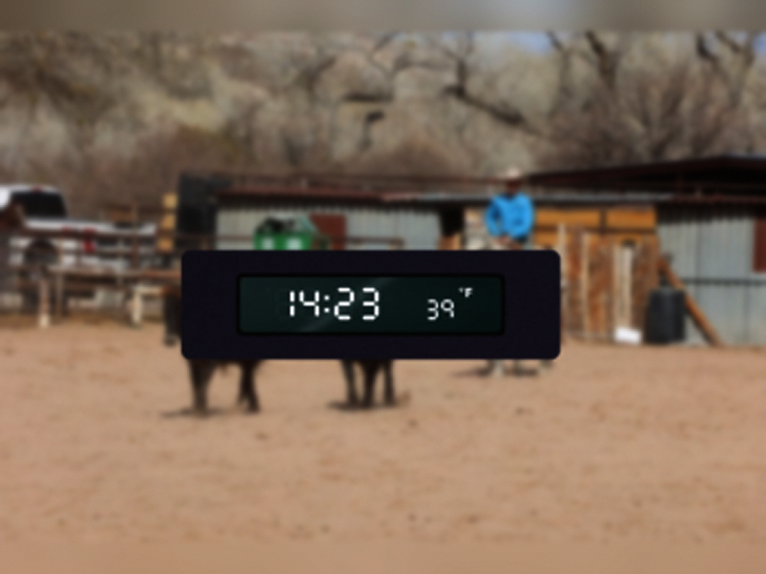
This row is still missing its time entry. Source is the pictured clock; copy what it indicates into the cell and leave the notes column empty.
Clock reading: 14:23
